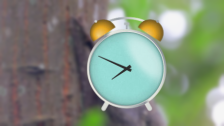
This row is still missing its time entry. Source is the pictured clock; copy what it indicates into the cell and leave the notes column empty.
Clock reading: 7:49
